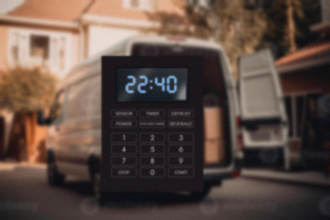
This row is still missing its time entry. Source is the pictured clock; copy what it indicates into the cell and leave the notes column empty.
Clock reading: 22:40
